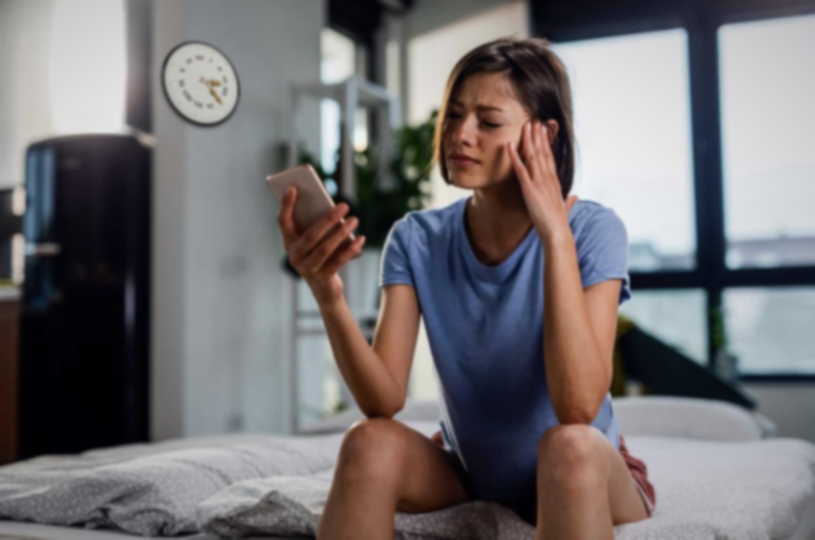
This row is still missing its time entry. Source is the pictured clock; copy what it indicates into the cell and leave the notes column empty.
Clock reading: 3:25
